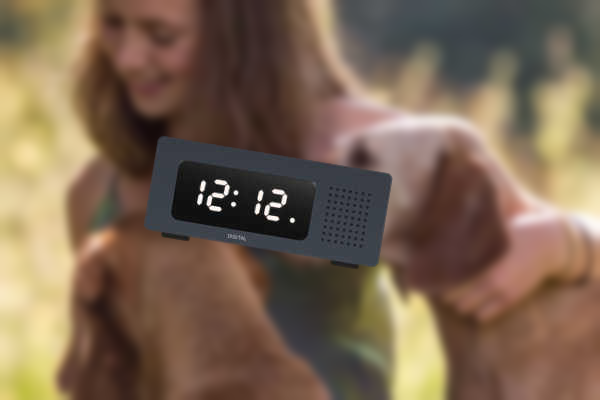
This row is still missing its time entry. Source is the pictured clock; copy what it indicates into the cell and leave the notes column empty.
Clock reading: 12:12
